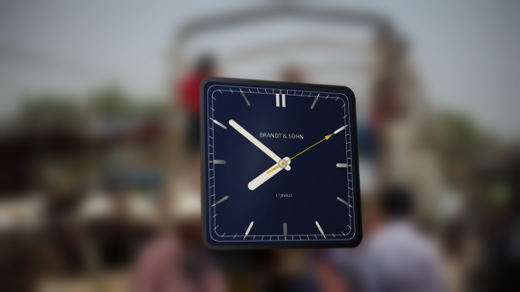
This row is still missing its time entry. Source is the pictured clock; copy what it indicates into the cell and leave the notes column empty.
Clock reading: 7:51:10
